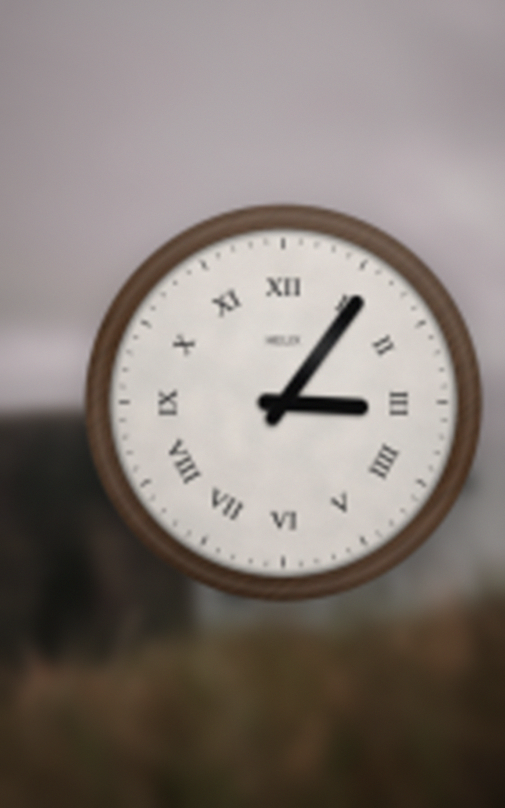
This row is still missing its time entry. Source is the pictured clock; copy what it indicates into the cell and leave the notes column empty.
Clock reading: 3:06
